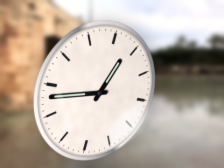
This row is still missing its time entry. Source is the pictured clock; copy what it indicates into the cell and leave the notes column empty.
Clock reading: 12:43
